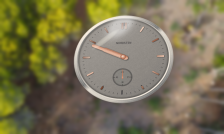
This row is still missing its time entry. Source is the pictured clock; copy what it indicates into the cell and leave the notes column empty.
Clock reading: 9:49
